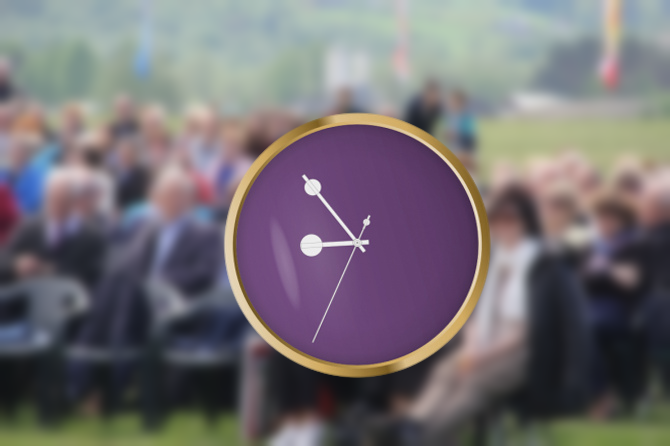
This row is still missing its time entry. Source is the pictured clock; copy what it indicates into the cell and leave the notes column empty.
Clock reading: 8:53:34
